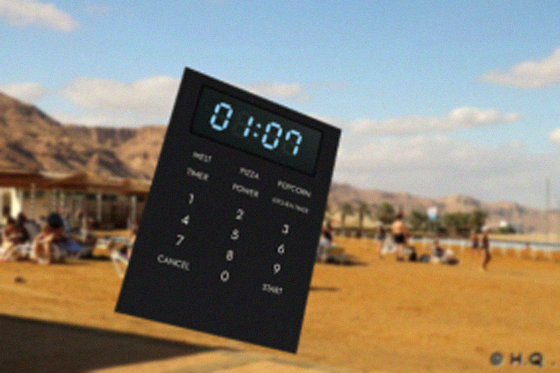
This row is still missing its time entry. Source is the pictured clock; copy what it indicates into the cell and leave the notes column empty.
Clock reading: 1:07
